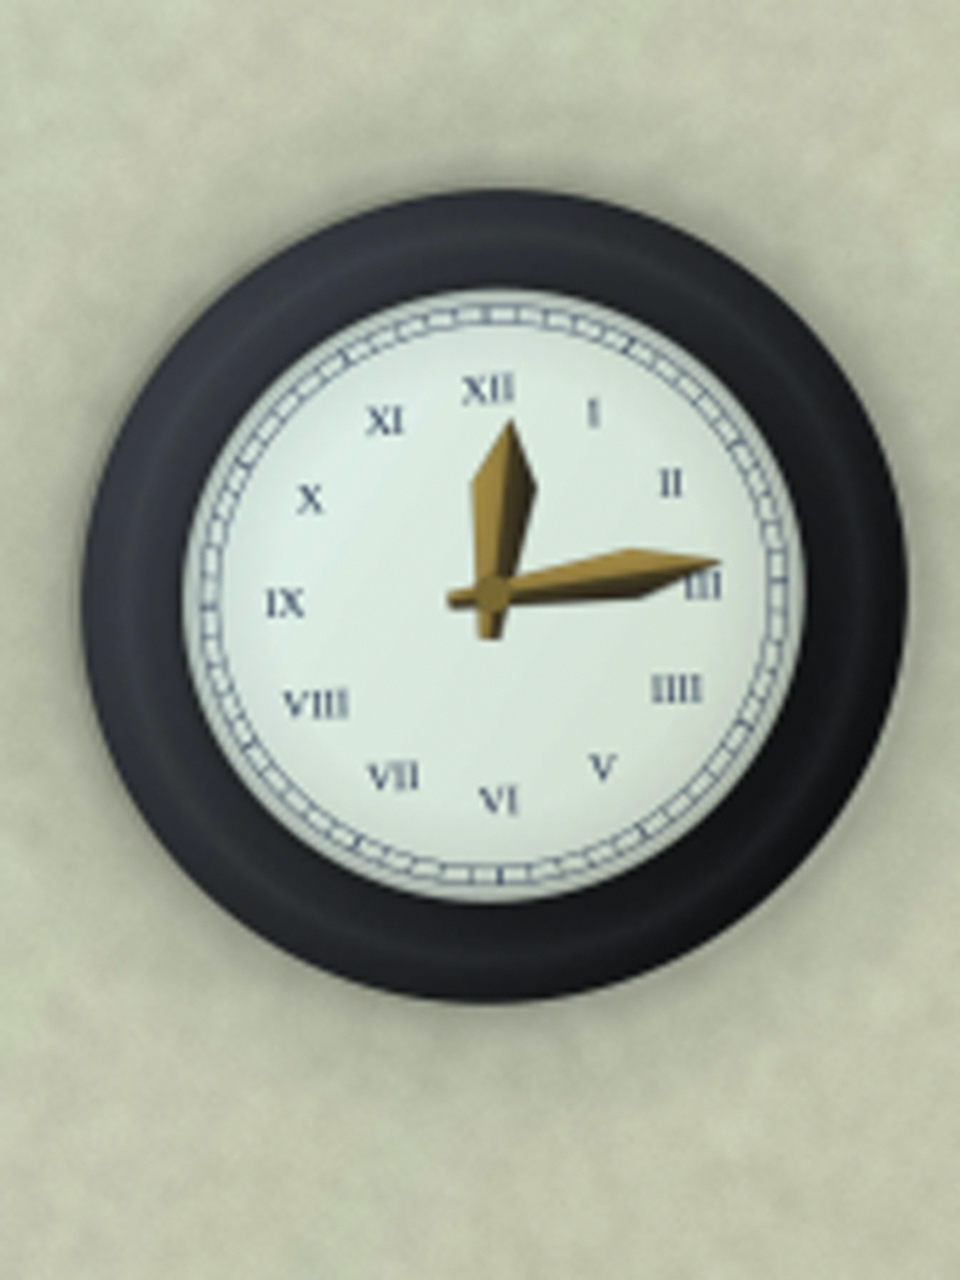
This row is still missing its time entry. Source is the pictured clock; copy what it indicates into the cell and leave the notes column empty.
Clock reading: 12:14
